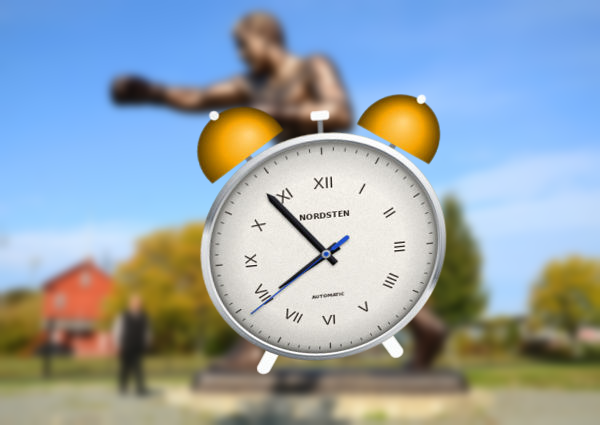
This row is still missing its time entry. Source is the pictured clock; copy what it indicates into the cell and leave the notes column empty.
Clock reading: 7:53:39
